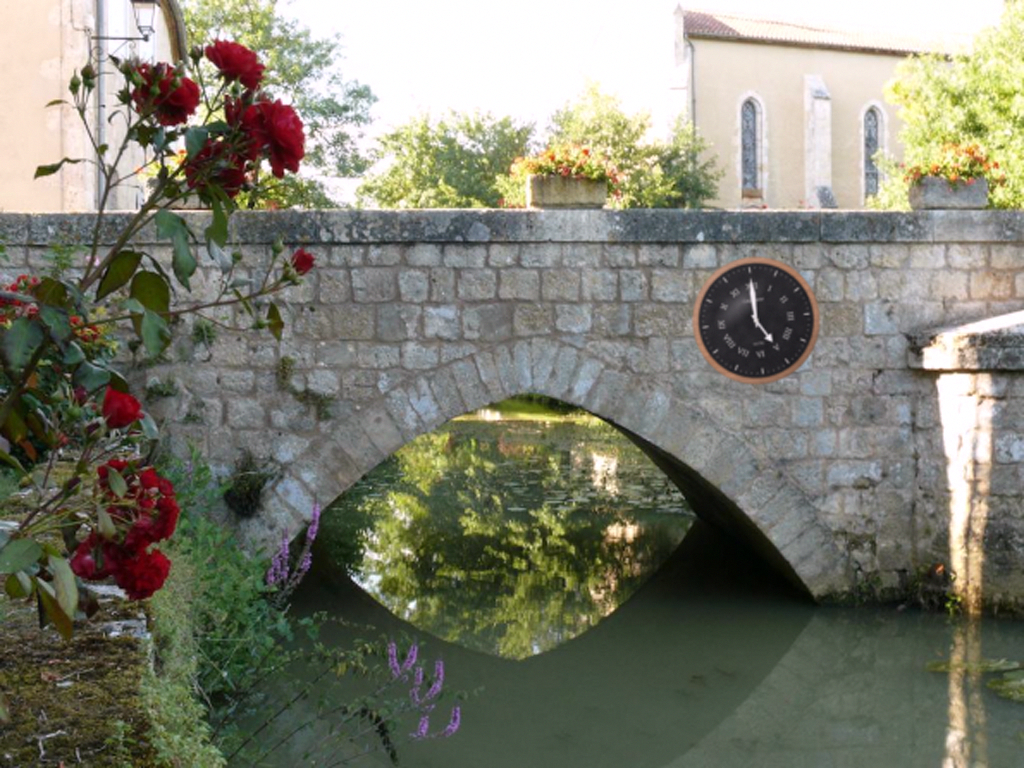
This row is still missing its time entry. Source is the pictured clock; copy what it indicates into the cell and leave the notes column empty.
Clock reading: 5:00
